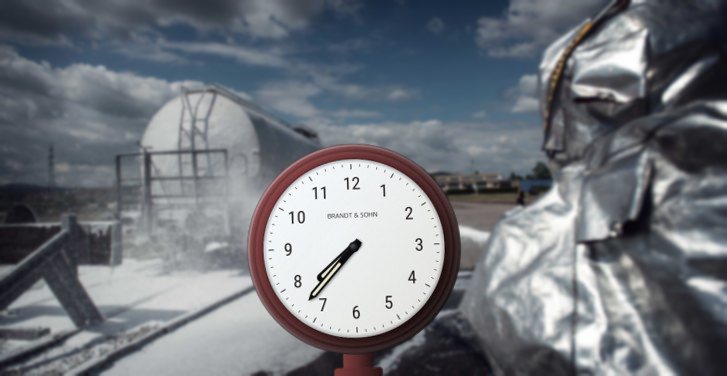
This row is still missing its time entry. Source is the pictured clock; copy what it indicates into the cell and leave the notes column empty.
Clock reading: 7:37
